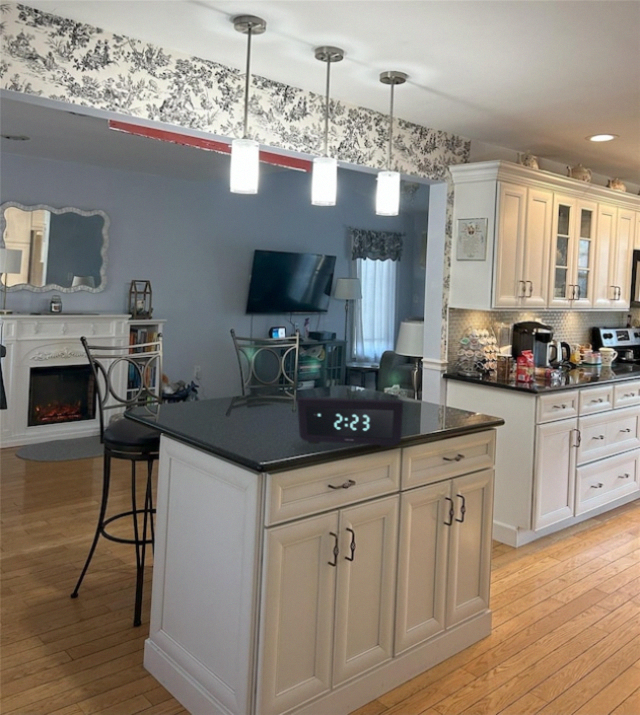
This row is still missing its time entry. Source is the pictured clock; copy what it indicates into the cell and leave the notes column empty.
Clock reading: 2:23
